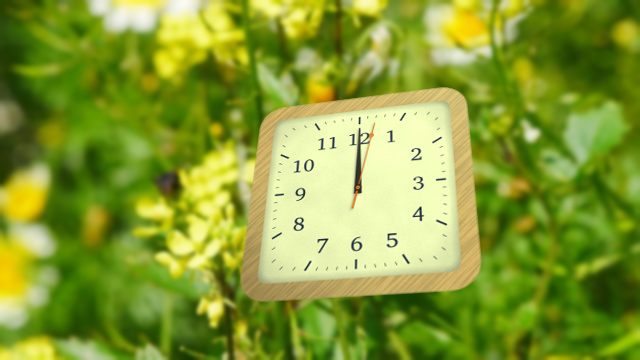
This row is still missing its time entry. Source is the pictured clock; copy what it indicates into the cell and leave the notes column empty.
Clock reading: 12:00:02
